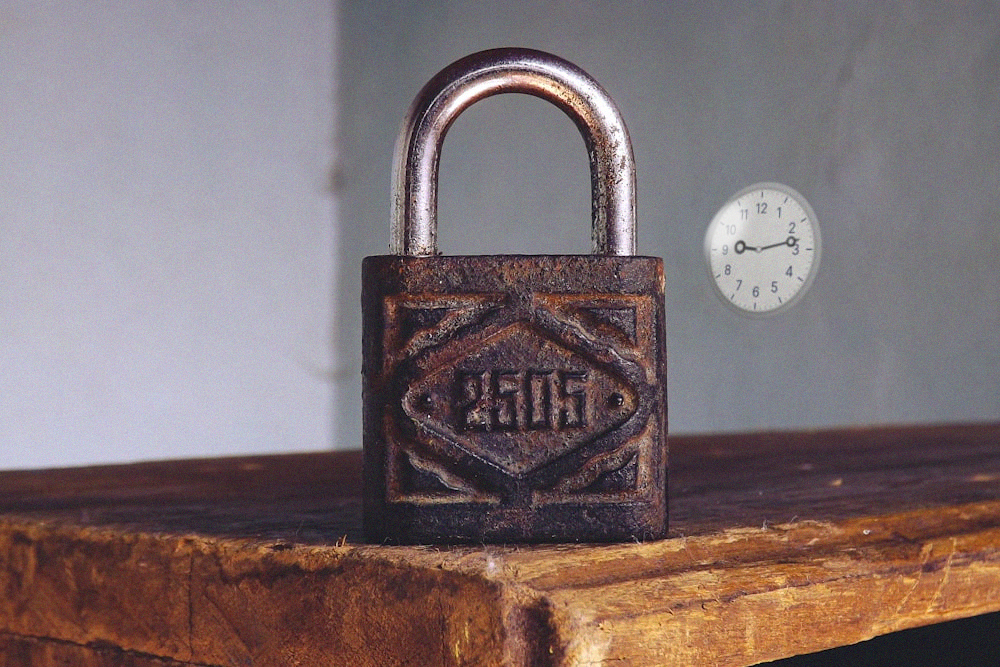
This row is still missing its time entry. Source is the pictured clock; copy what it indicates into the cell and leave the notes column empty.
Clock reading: 9:13
